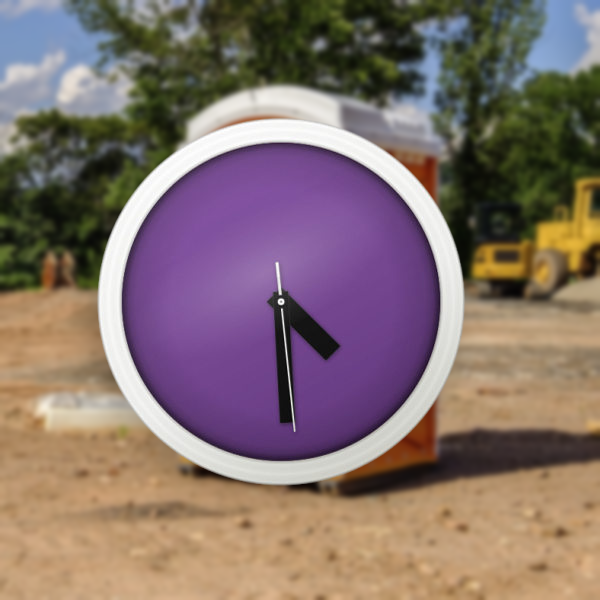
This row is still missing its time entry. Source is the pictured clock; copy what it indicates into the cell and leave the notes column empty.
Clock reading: 4:29:29
